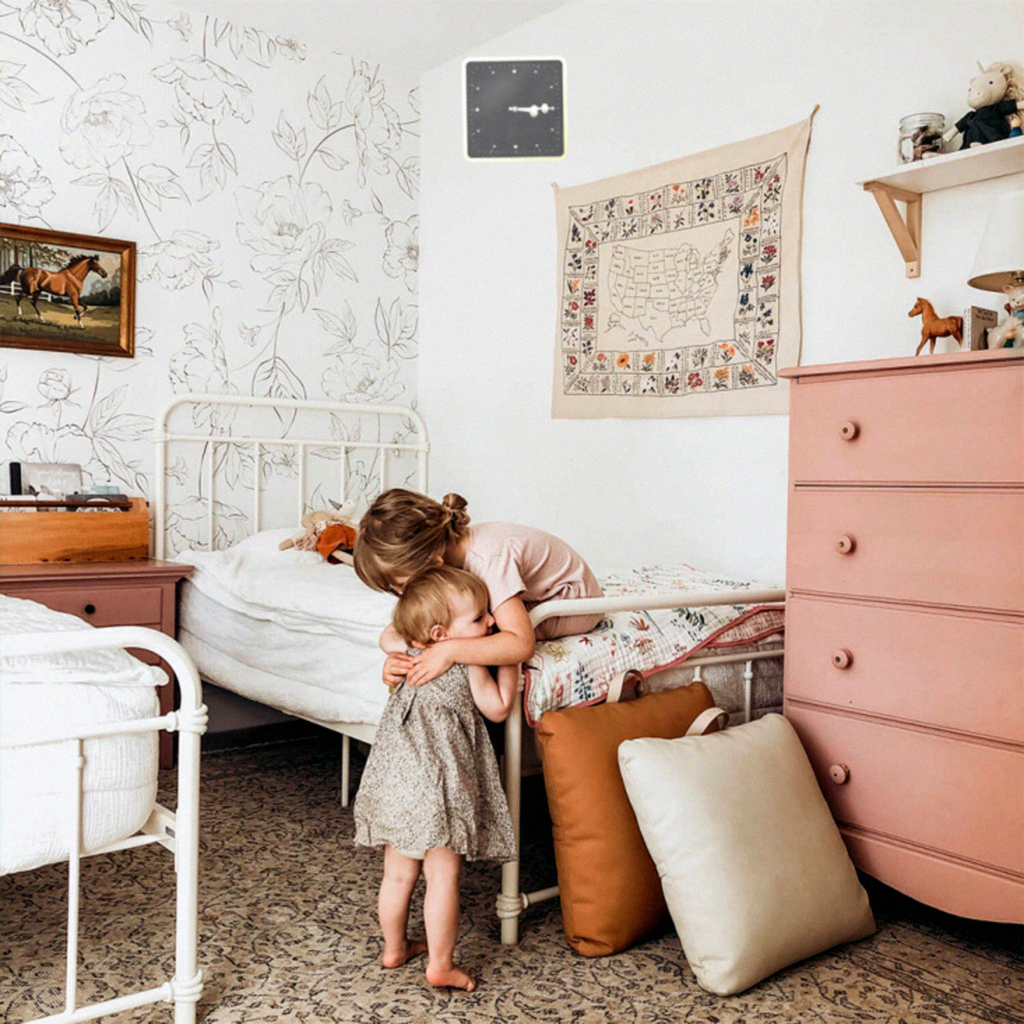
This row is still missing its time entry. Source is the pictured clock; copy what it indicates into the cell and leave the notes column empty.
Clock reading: 3:15
